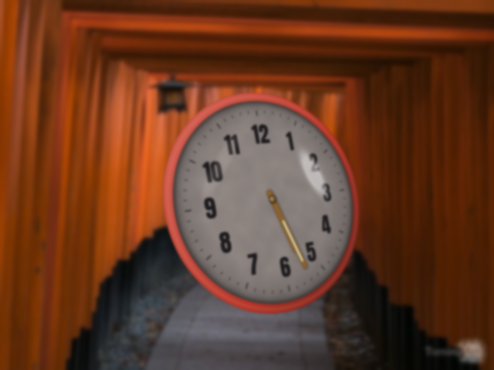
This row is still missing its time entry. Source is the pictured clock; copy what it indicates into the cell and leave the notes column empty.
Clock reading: 5:27
